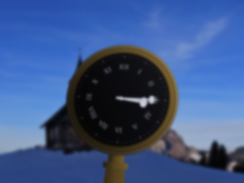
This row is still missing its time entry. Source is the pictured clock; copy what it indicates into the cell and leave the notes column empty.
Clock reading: 3:15
